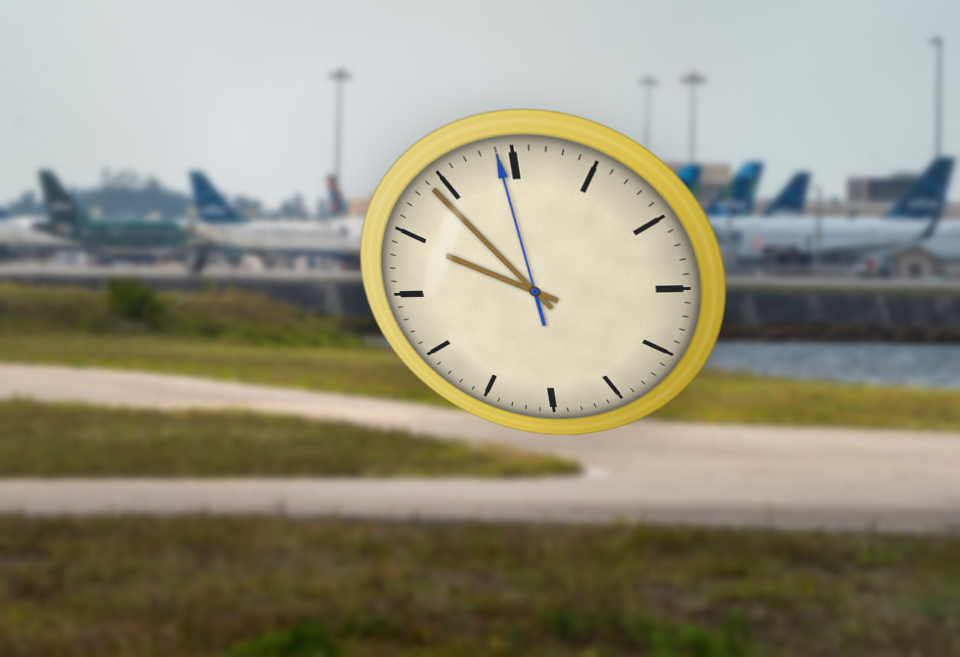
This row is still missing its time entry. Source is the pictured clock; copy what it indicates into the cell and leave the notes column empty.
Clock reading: 9:53:59
